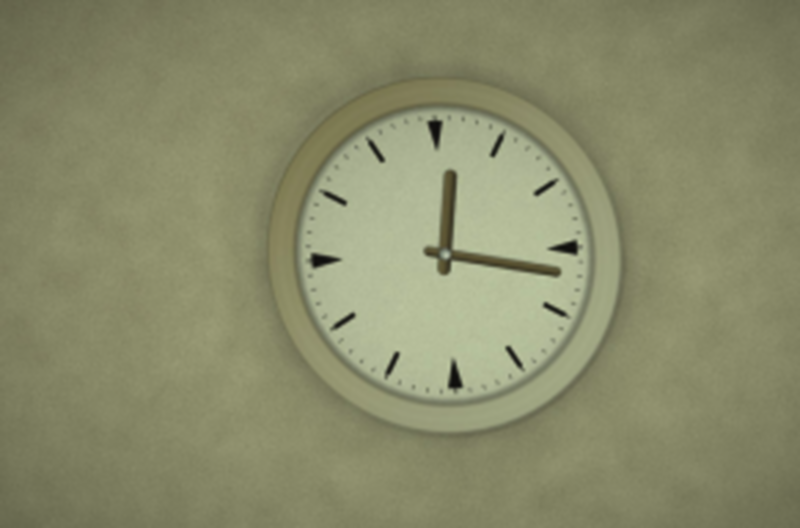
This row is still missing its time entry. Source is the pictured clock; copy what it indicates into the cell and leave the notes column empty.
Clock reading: 12:17
